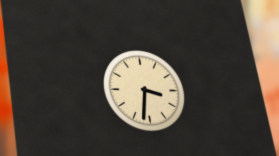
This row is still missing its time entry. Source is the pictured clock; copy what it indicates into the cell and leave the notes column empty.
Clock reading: 3:32
